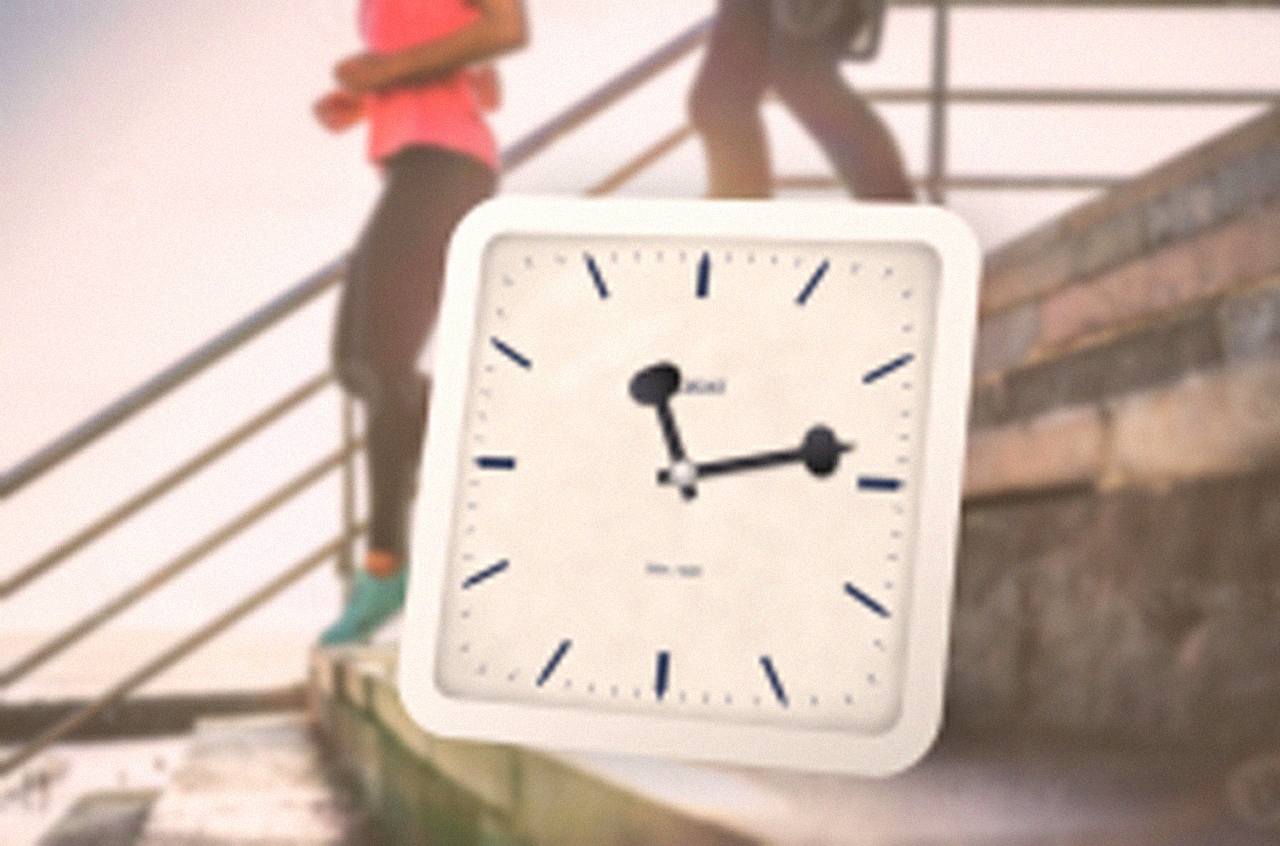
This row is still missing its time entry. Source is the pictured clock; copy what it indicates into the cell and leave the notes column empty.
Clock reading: 11:13
